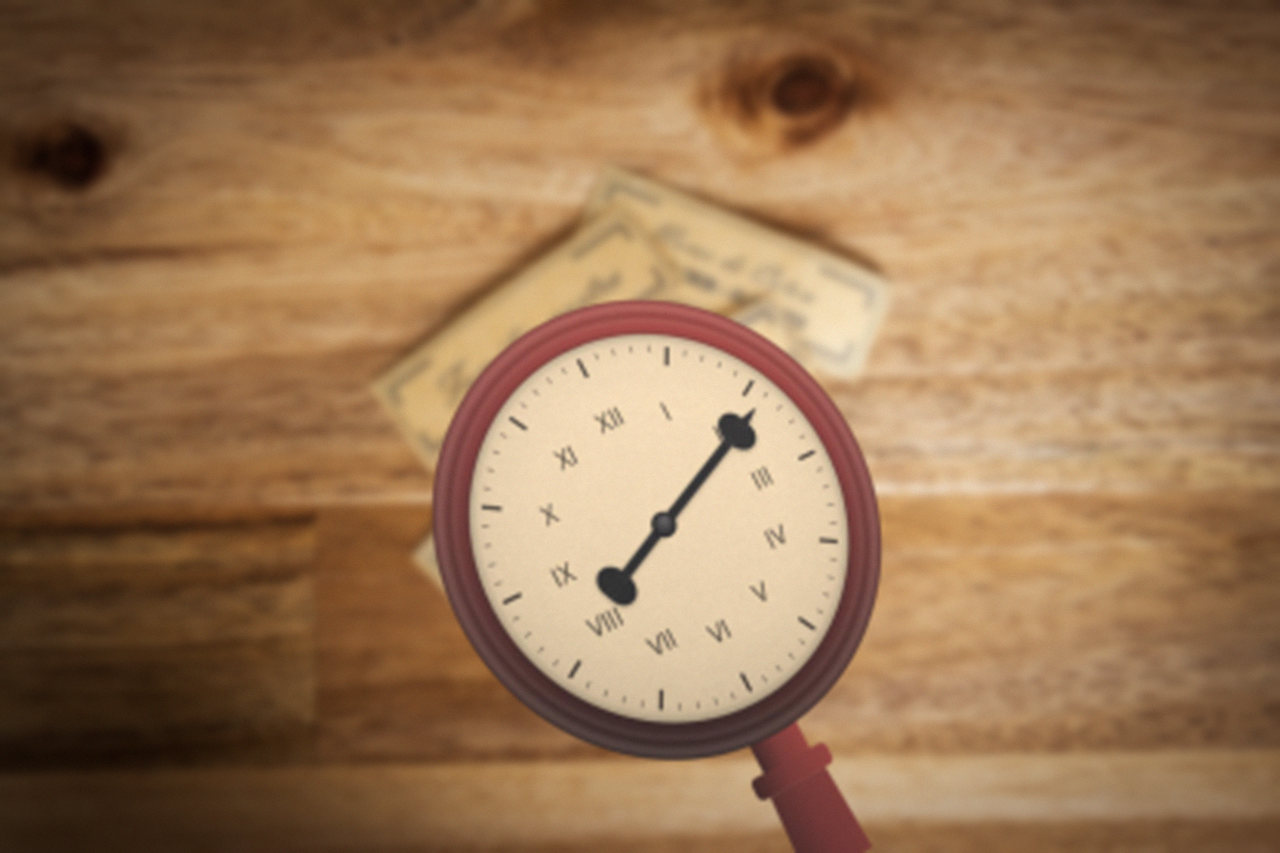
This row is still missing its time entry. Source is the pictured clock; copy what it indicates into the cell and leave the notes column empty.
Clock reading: 8:11
